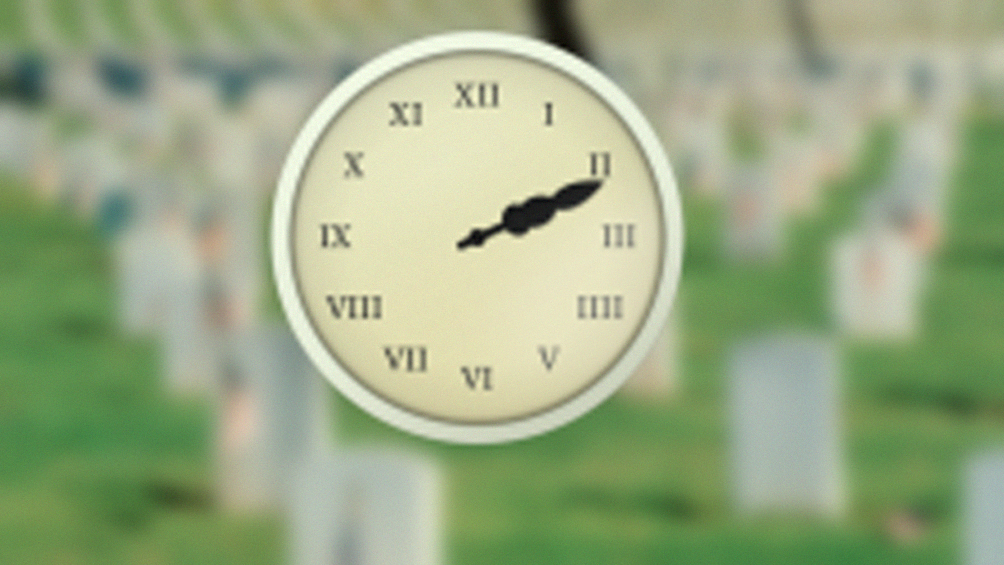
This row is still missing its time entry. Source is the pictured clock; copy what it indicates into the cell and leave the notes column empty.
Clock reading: 2:11
